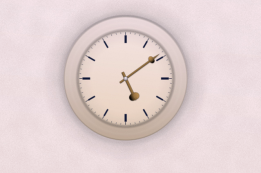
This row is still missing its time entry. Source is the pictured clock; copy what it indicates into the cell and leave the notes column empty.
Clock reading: 5:09
